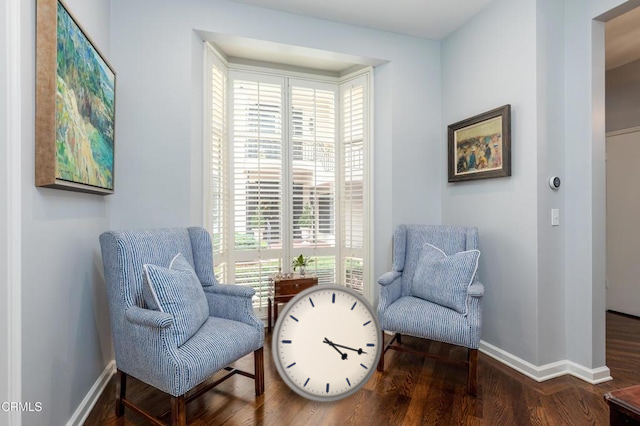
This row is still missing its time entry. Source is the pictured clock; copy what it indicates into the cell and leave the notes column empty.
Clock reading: 4:17
